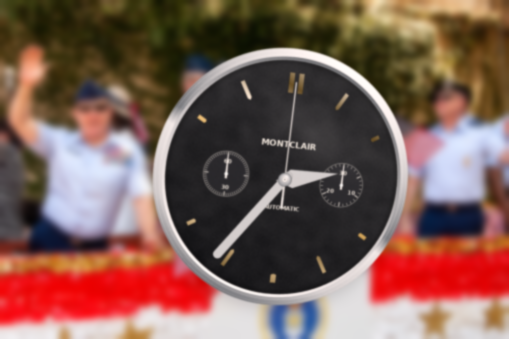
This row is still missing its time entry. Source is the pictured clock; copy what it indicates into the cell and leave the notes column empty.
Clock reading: 2:36
